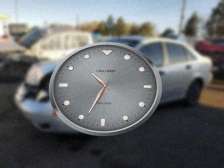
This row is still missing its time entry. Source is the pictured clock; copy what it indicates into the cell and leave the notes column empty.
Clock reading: 10:34
